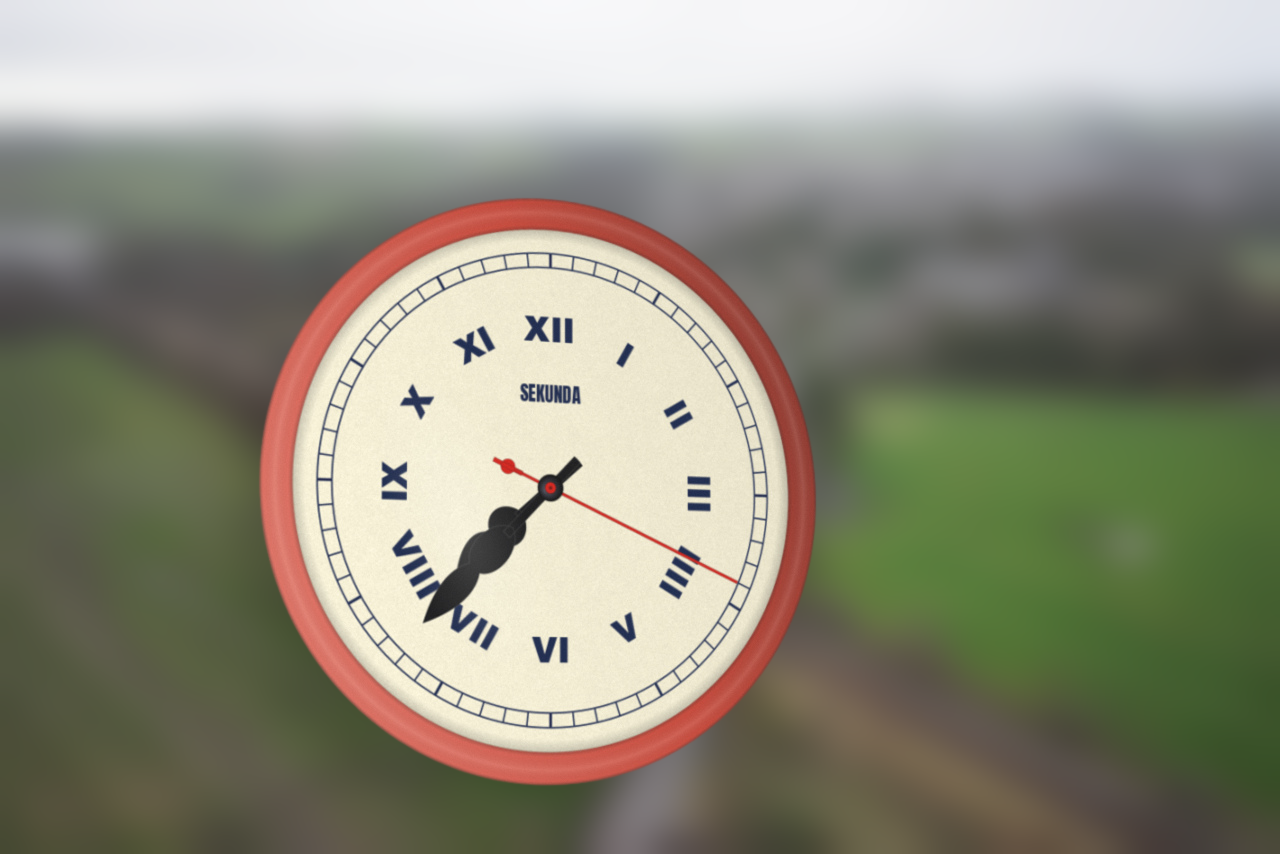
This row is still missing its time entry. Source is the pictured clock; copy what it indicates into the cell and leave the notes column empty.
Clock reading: 7:37:19
